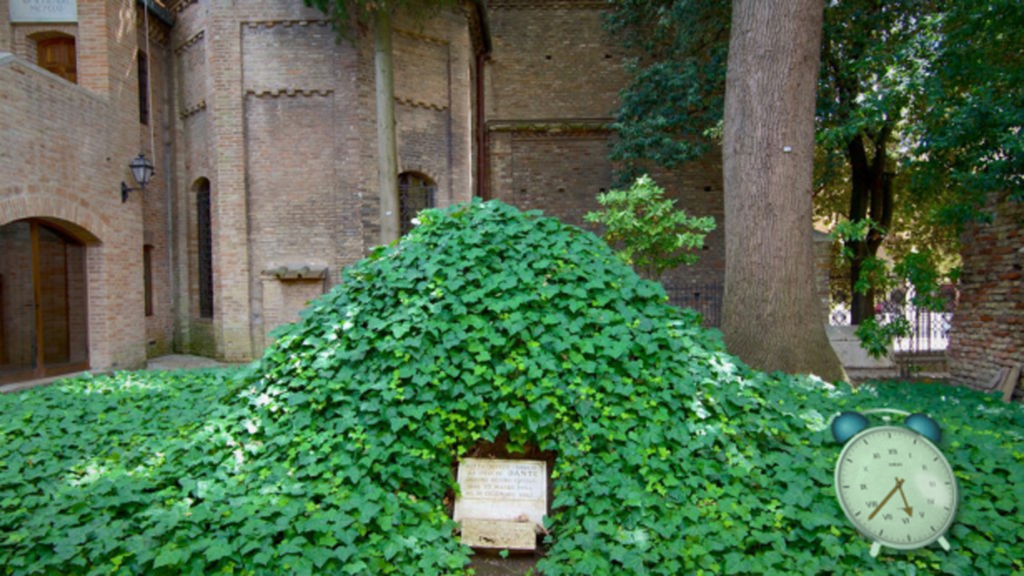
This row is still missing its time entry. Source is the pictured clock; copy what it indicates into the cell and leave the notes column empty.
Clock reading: 5:38
